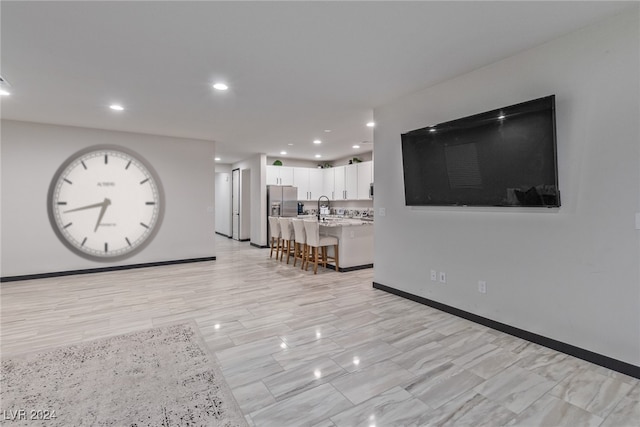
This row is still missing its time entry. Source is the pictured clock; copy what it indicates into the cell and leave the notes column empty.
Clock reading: 6:43
